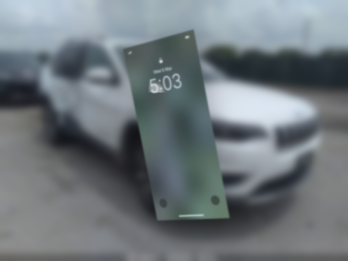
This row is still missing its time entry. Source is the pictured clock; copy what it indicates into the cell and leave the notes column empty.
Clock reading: 5:03
